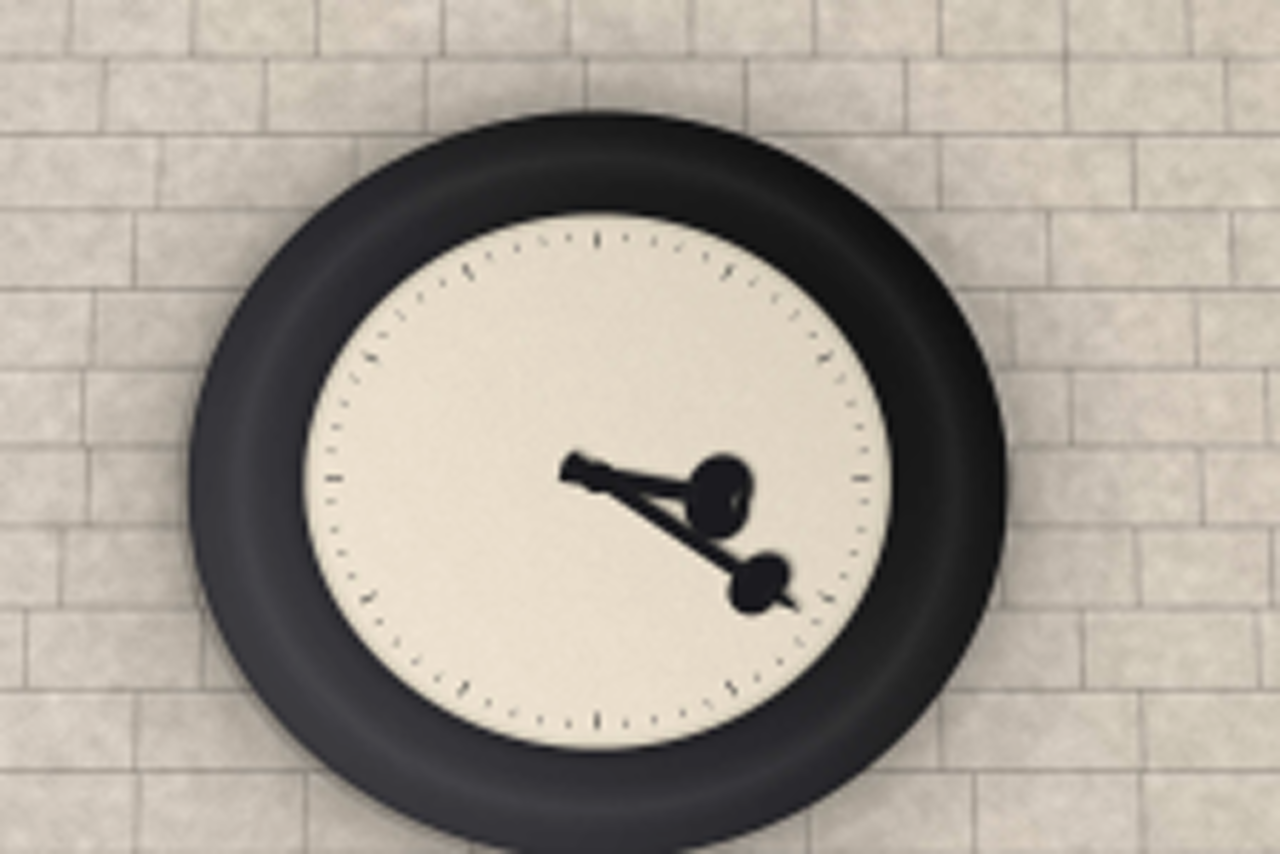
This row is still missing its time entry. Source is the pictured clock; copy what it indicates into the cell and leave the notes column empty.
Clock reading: 3:21
